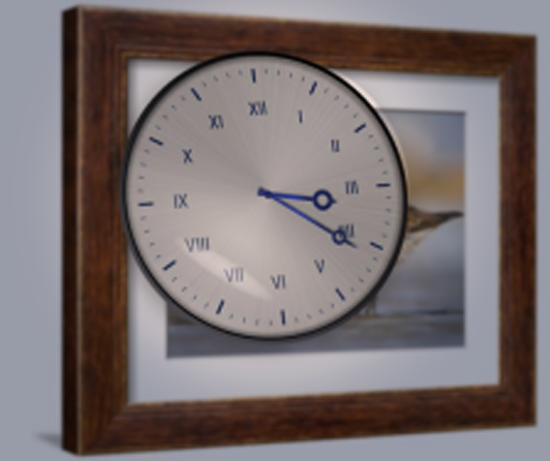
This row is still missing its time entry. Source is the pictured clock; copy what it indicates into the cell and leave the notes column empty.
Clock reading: 3:21
